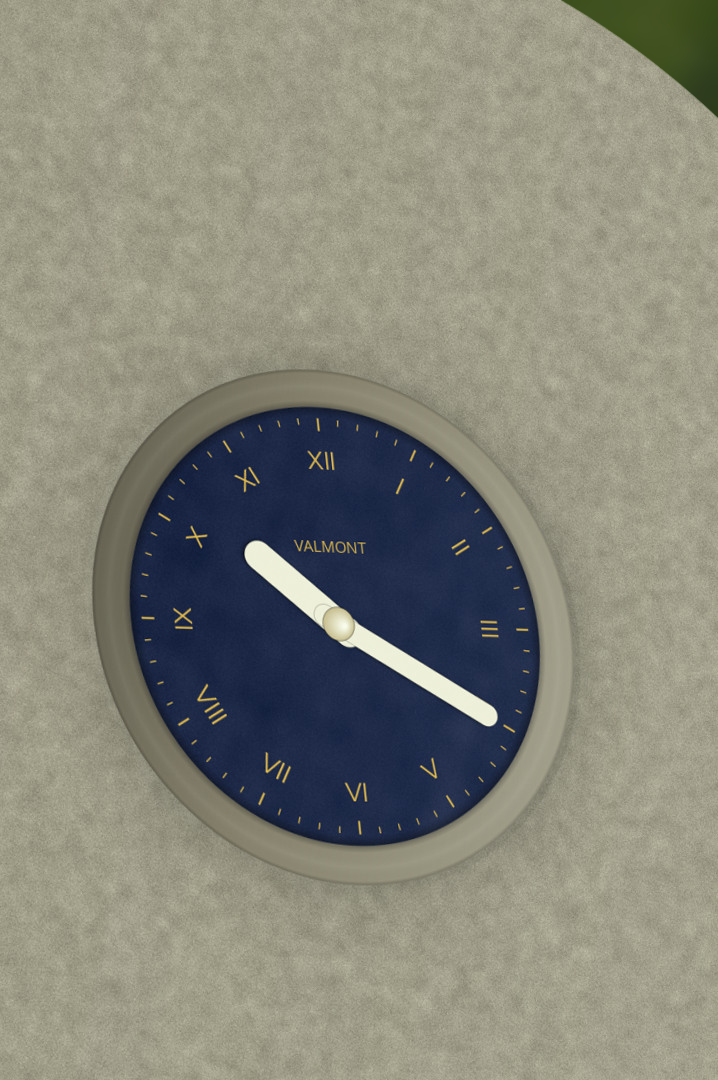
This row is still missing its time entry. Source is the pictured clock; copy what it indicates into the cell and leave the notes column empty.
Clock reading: 10:20
